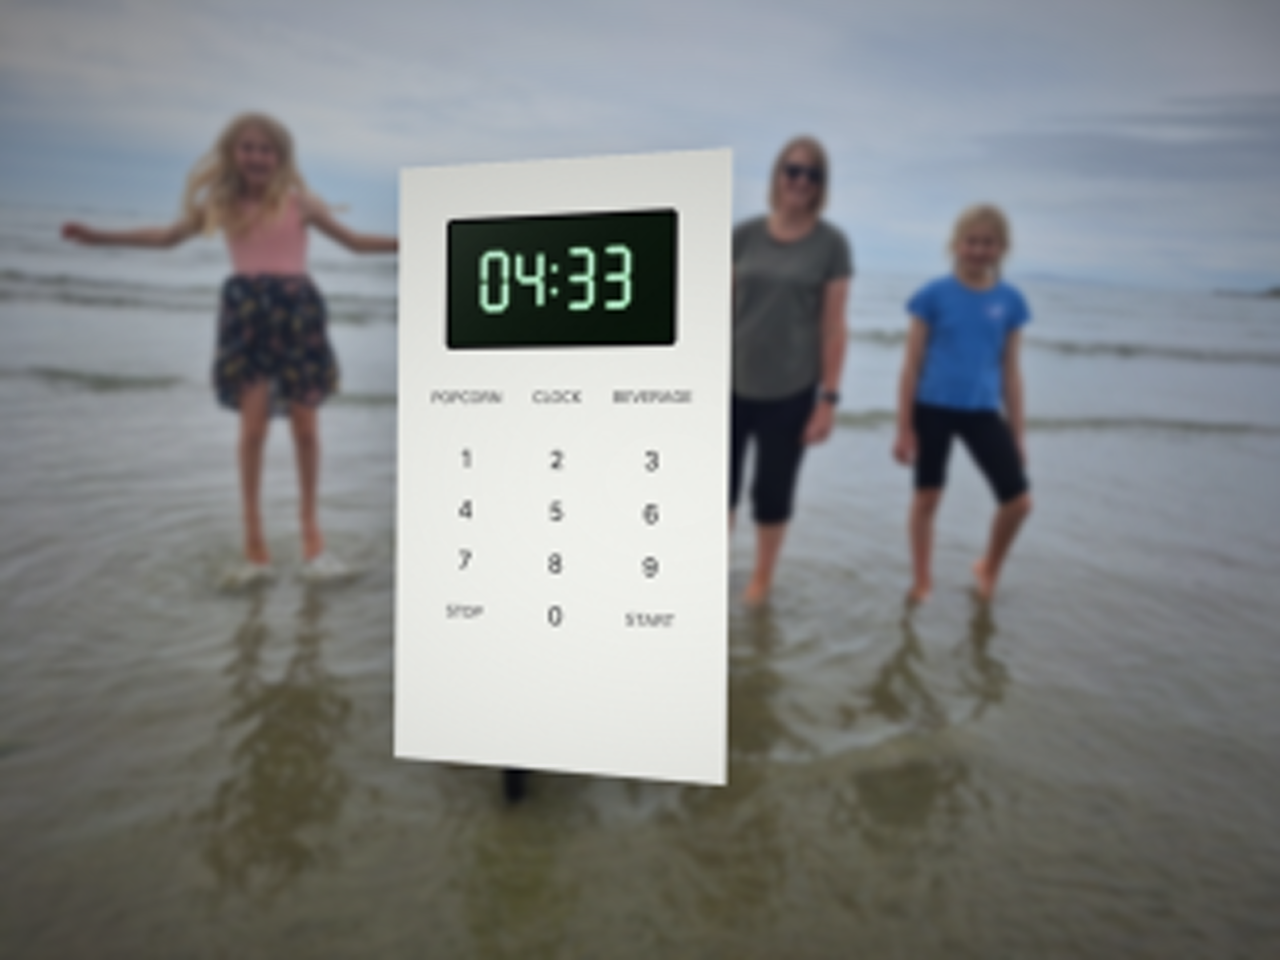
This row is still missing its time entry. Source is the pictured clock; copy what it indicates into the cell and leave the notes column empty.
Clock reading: 4:33
